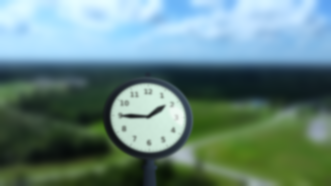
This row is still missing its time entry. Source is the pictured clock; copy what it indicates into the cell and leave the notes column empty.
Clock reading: 1:45
